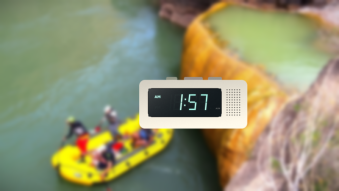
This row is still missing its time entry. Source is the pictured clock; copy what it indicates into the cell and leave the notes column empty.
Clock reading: 1:57
